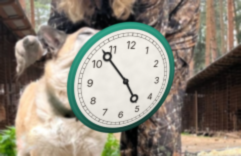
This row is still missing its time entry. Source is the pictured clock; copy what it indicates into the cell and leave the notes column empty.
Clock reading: 4:53
